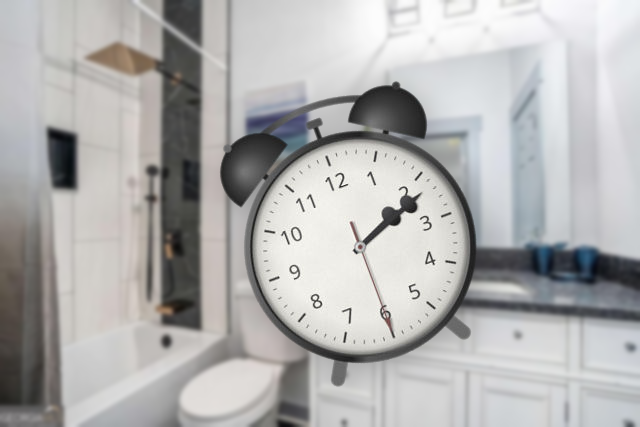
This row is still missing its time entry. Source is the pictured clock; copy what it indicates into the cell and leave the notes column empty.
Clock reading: 2:11:30
